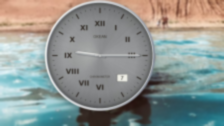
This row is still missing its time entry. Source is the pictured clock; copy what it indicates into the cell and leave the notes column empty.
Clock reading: 9:15
